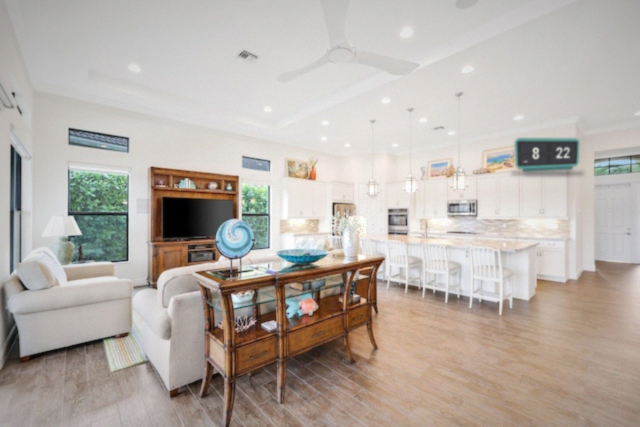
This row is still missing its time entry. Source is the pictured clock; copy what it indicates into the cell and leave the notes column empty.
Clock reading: 8:22
